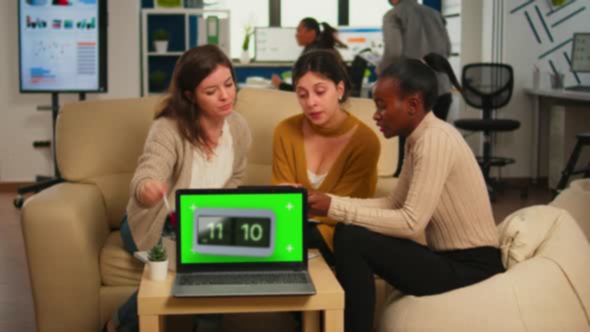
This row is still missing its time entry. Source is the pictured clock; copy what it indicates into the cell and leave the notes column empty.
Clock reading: 11:10
